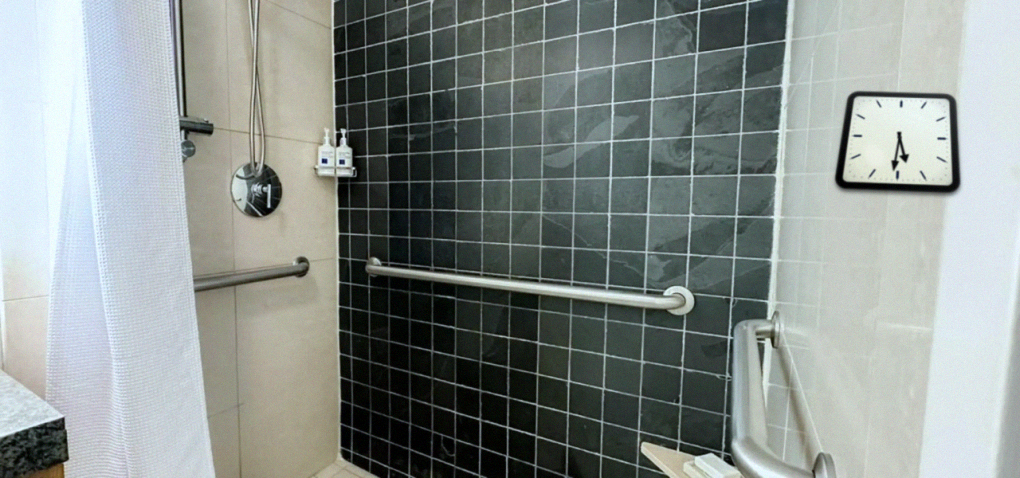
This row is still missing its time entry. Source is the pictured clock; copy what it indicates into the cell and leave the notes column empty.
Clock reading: 5:31
